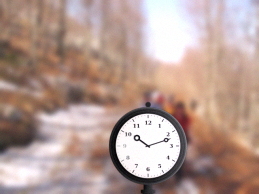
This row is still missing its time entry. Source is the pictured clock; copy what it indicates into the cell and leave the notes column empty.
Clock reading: 10:12
